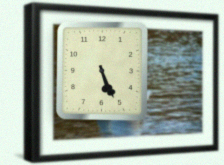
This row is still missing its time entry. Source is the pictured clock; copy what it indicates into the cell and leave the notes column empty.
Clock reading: 5:26
